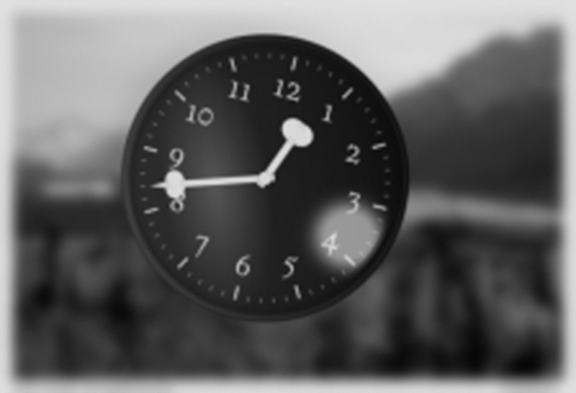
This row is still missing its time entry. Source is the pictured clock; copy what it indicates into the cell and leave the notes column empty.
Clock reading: 12:42
